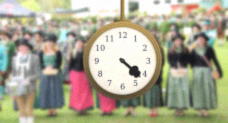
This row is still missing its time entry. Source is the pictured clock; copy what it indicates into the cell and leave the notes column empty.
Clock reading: 4:22
